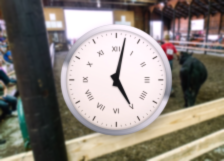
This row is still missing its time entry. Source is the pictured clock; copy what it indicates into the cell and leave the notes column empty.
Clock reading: 5:02
